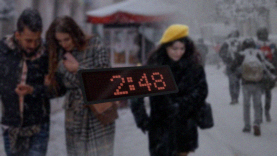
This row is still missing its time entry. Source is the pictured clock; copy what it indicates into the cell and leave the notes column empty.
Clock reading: 2:48
